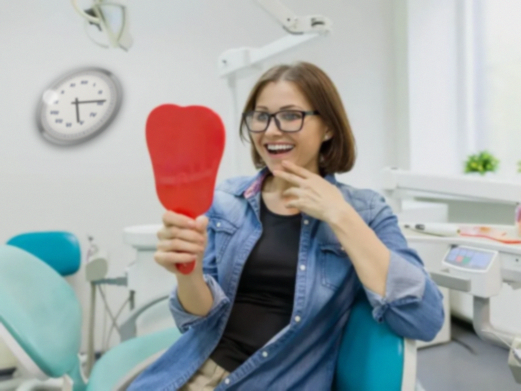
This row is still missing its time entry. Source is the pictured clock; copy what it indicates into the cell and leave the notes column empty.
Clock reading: 5:14
